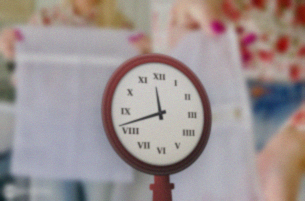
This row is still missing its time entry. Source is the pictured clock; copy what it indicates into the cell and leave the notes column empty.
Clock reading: 11:42
